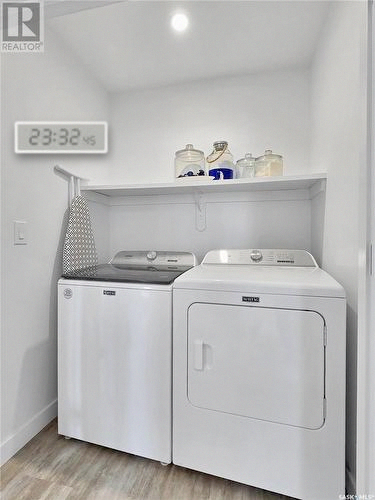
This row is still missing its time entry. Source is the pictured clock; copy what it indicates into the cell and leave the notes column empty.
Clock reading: 23:32
